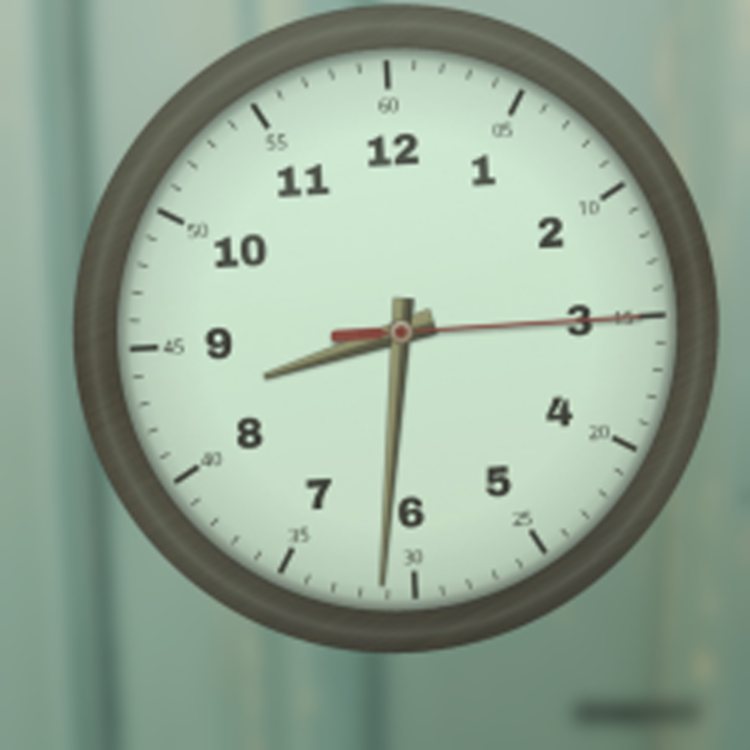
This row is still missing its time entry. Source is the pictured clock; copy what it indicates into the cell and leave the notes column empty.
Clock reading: 8:31:15
